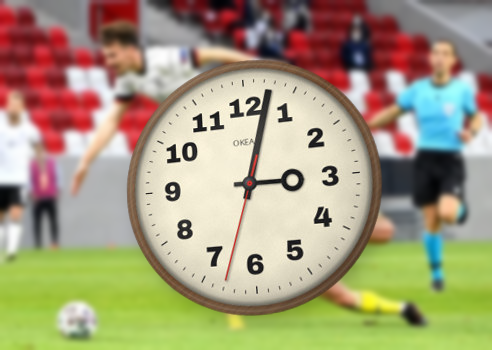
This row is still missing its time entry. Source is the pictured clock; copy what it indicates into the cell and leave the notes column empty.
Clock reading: 3:02:33
